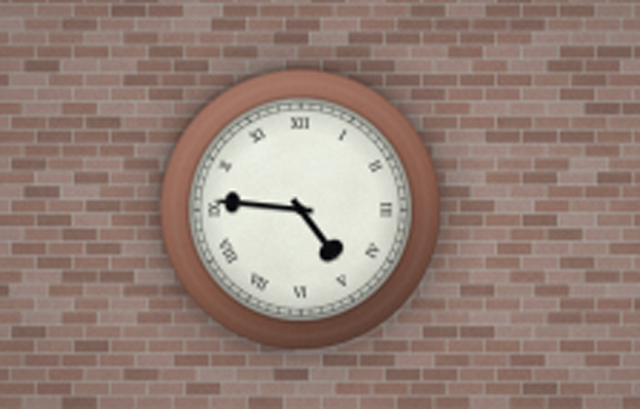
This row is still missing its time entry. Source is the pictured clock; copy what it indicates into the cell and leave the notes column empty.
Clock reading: 4:46
